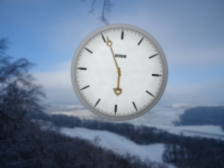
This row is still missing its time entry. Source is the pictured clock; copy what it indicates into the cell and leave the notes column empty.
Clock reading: 5:56
